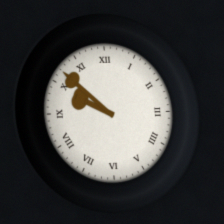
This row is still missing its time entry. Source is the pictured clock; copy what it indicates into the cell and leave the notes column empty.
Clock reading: 9:52
